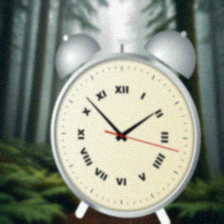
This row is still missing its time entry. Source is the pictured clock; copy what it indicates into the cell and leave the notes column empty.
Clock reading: 1:52:17
